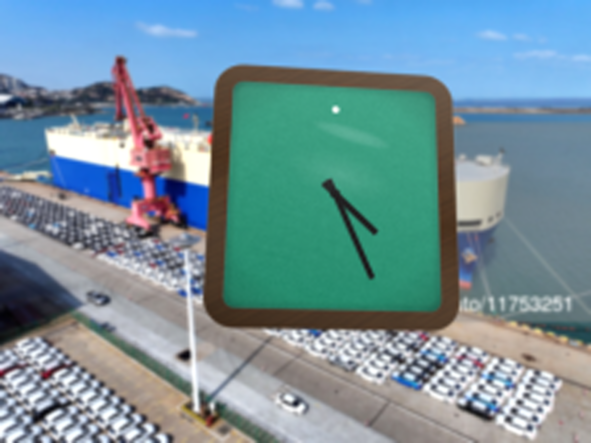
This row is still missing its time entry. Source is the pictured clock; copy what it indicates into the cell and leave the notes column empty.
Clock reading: 4:26
